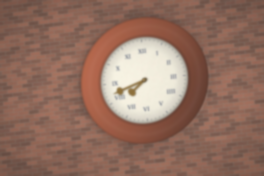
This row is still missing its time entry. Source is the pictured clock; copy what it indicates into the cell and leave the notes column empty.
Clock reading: 7:42
